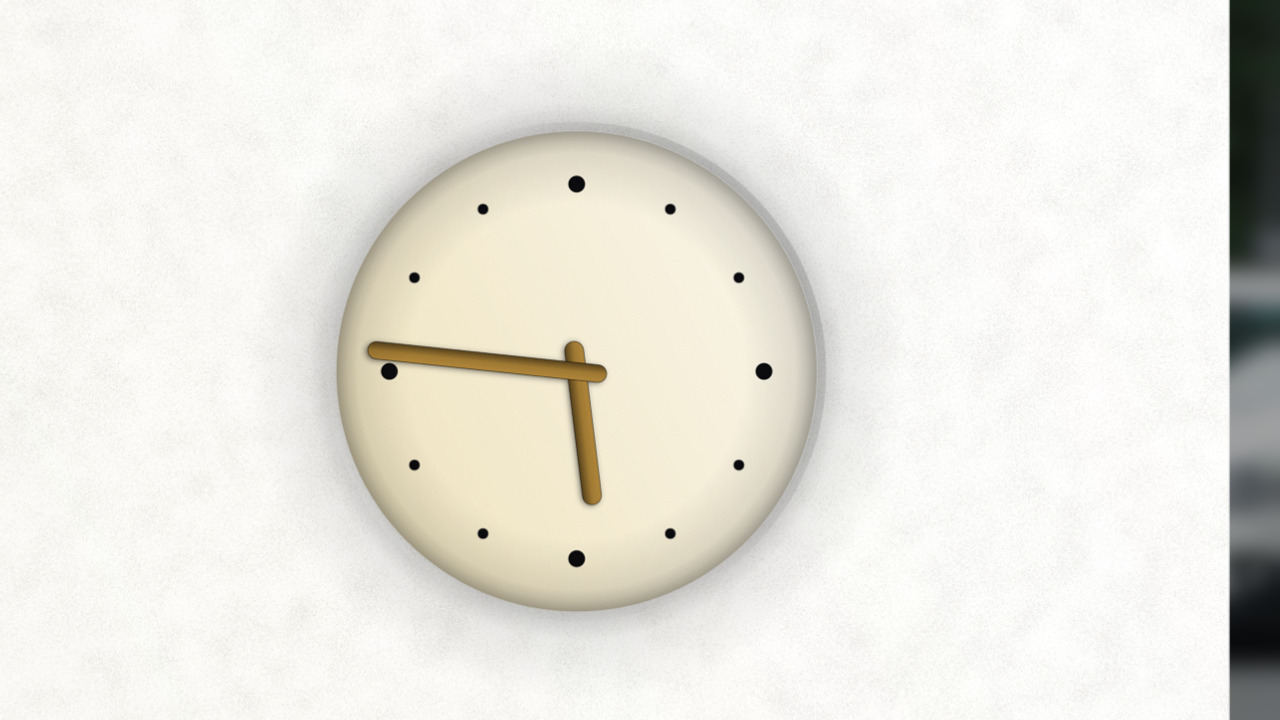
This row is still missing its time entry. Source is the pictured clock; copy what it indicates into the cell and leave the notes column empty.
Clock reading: 5:46
